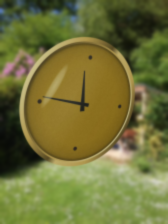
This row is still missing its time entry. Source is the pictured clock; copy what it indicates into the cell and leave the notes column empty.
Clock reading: 11:46
